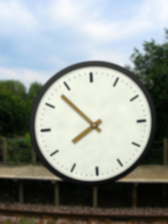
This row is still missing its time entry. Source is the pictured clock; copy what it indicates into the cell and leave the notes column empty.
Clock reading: 7:53
